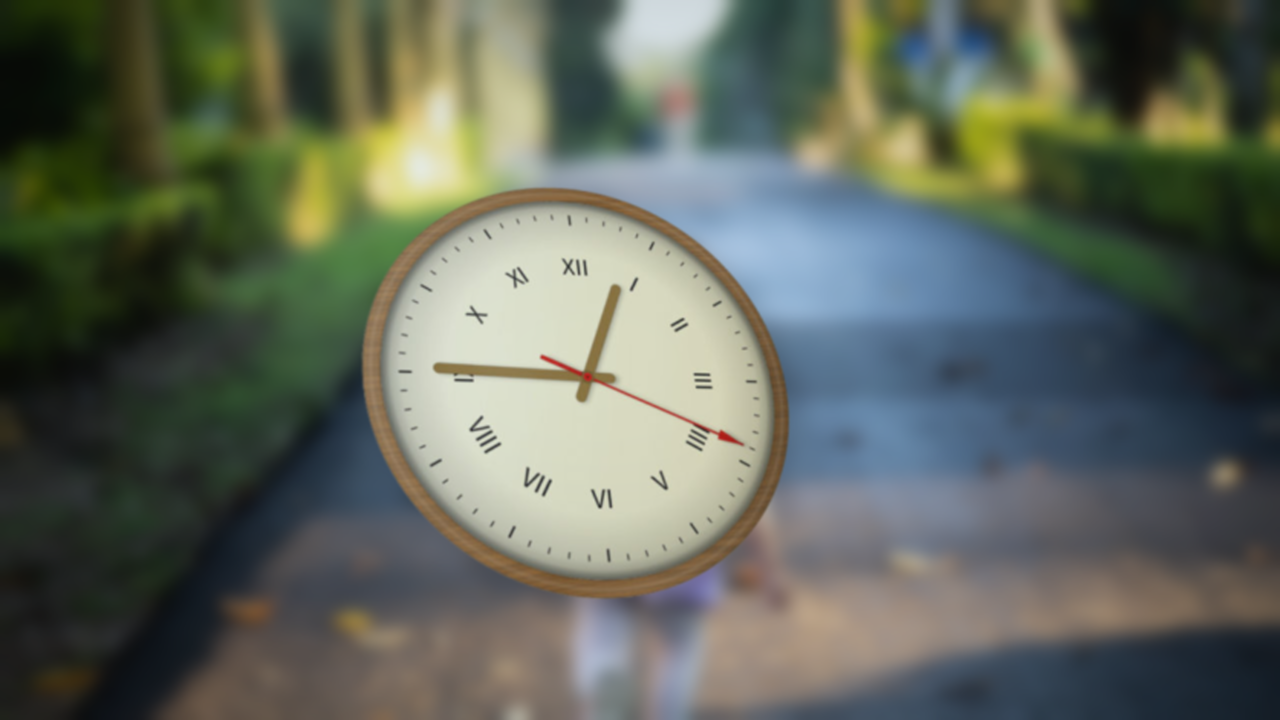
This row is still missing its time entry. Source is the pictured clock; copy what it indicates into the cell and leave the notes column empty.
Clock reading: 12:45:19
